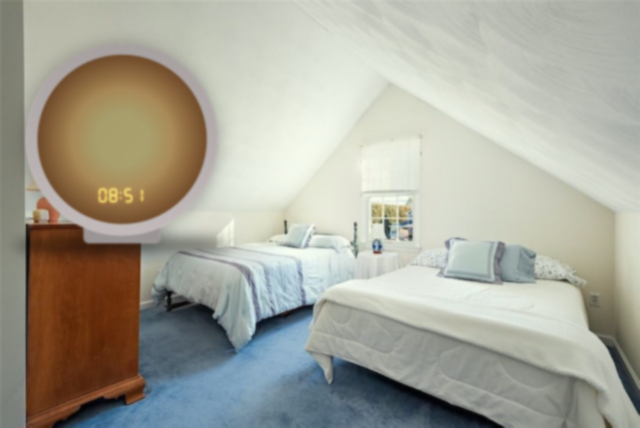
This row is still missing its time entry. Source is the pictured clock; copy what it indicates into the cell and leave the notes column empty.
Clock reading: 8:51
